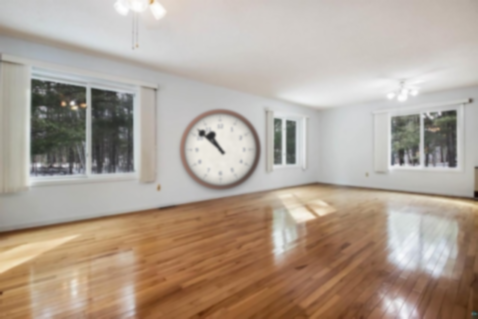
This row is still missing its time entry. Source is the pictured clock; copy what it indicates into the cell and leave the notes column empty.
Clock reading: 10:52
